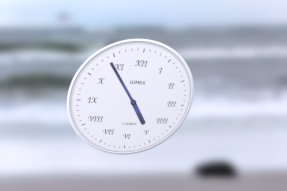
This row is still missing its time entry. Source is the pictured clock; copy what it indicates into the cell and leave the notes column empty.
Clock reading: 4:54
